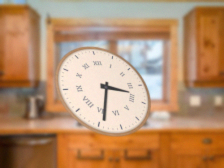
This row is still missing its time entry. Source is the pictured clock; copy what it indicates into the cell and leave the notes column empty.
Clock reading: 3:34
